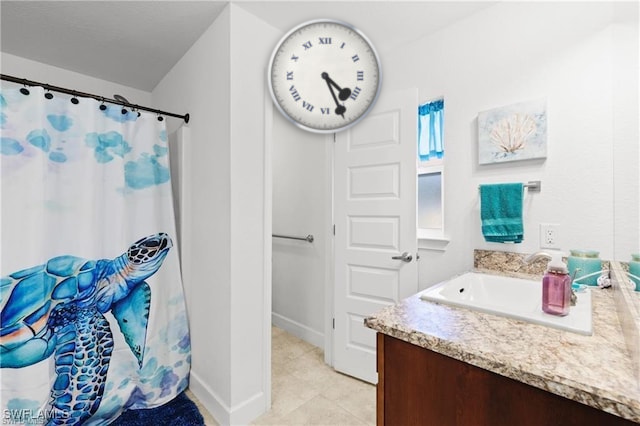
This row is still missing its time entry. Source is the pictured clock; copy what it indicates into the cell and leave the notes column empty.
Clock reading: 4:26
